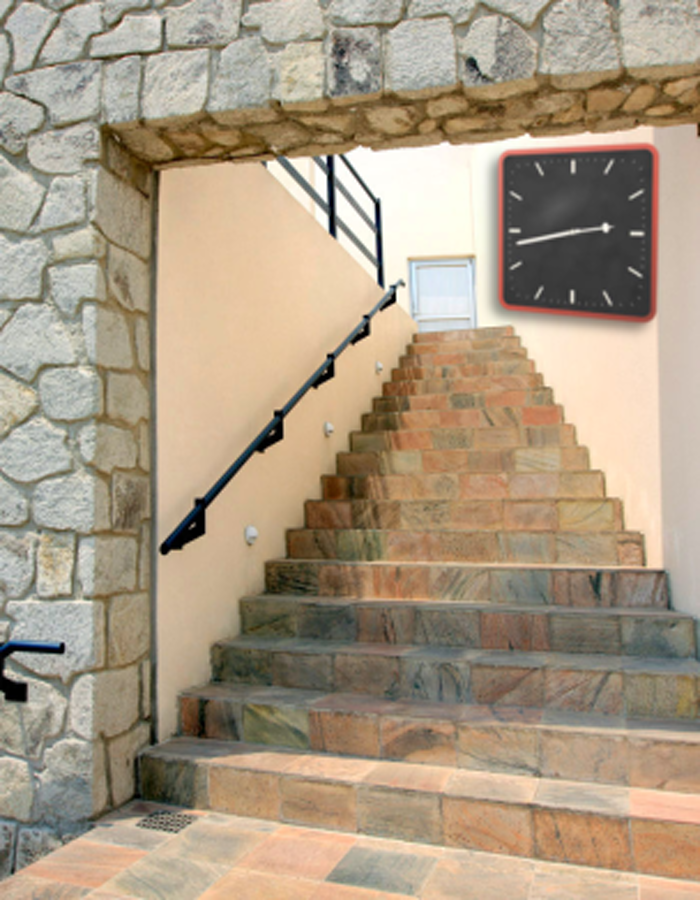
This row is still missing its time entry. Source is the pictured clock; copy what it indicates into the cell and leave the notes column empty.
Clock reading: 2:43
